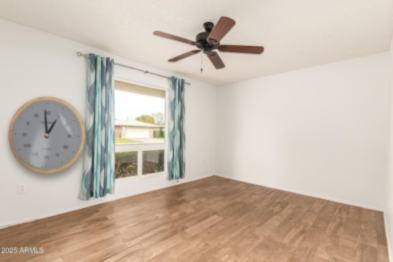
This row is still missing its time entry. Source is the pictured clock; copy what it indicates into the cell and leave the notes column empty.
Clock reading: 12:59
